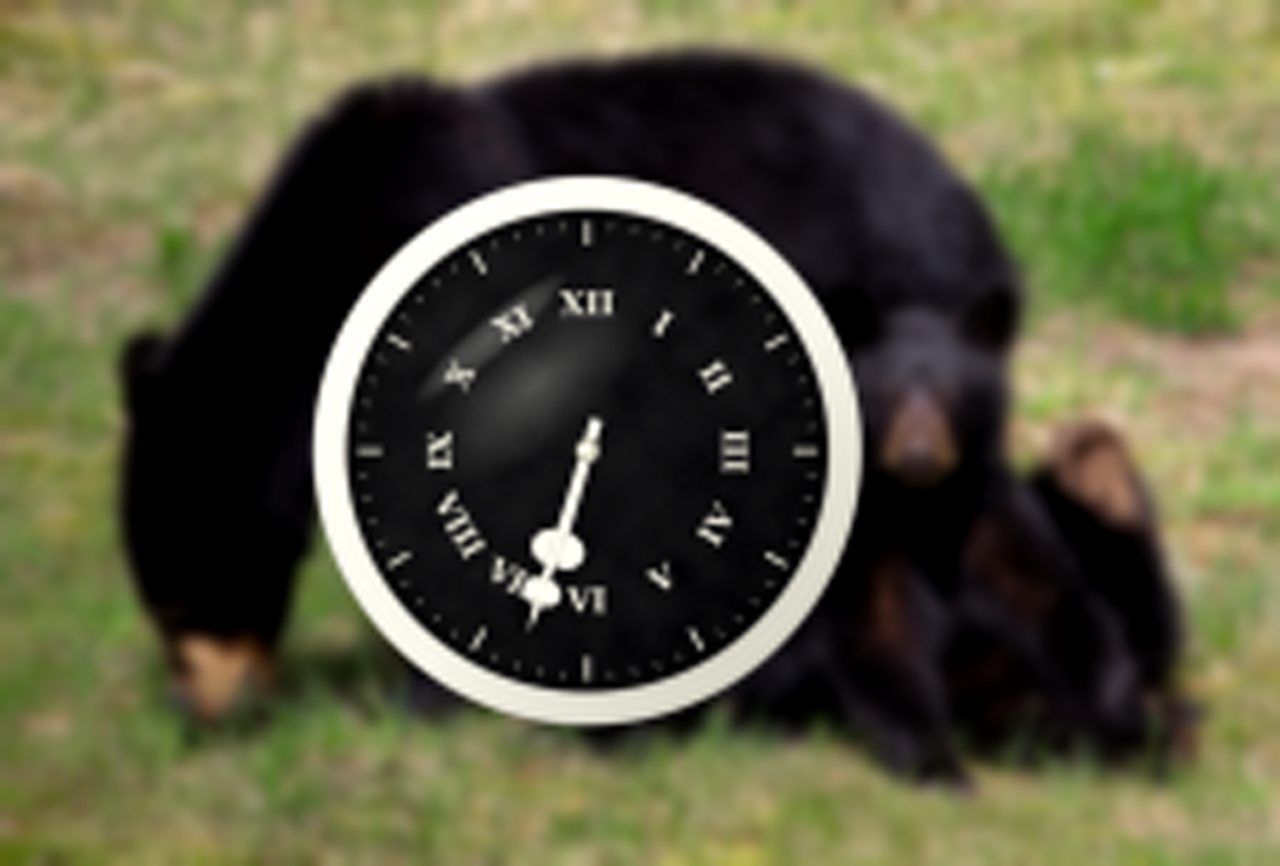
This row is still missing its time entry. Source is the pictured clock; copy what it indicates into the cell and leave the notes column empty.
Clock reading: 6:33
